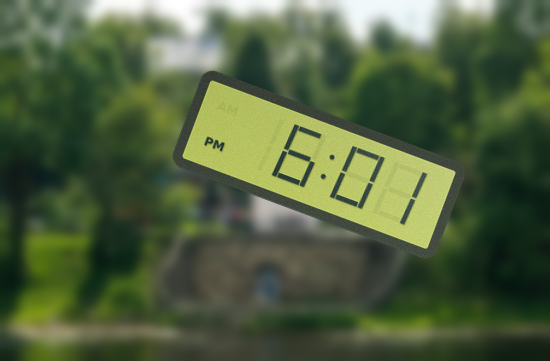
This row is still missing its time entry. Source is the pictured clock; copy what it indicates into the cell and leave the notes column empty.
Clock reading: 6:01
